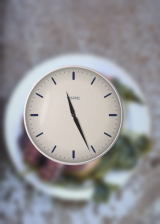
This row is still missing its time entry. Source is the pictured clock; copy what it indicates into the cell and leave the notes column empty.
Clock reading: 11:26
